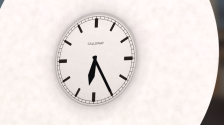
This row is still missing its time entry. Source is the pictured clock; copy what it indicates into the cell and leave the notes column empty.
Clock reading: 6:25
